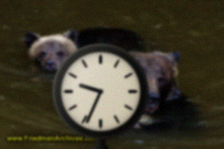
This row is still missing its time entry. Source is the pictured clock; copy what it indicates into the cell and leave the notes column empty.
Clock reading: 9:34
